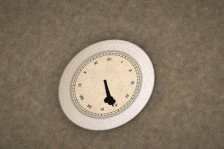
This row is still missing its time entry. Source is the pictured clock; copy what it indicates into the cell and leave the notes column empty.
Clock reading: 5:26
